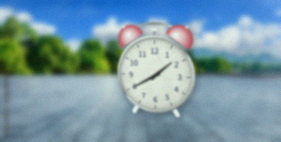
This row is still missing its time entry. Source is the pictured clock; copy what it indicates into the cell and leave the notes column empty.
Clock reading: 1:40
